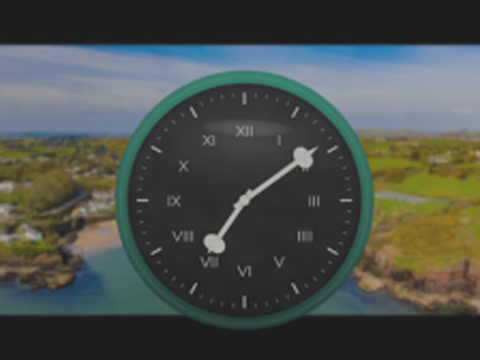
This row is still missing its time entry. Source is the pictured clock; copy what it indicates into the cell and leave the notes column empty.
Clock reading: 7:09
